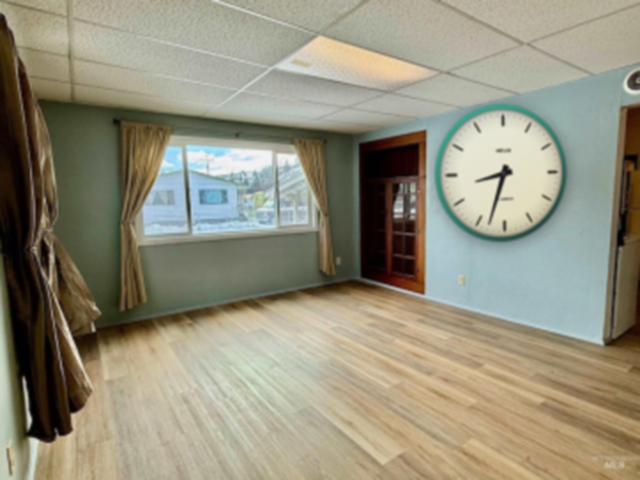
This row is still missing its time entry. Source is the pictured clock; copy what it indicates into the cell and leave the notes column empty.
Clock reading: 8:33
